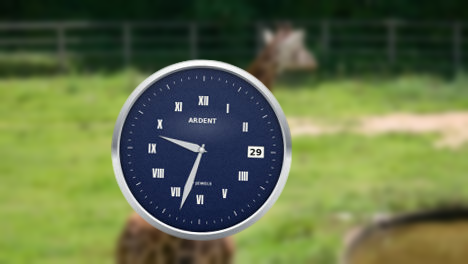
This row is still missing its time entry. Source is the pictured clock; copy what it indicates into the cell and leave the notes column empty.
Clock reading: 9:33
